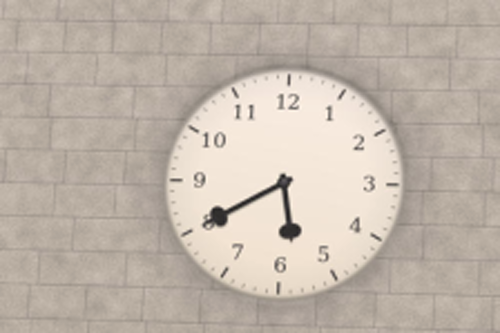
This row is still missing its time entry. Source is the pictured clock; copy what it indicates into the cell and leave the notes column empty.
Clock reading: 5:40
